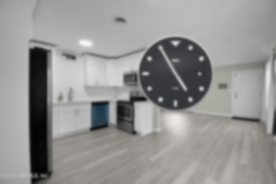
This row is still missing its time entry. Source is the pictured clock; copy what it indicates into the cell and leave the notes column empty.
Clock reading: 4:55
